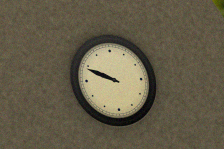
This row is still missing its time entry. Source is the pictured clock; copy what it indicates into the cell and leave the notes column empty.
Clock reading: 9:49
